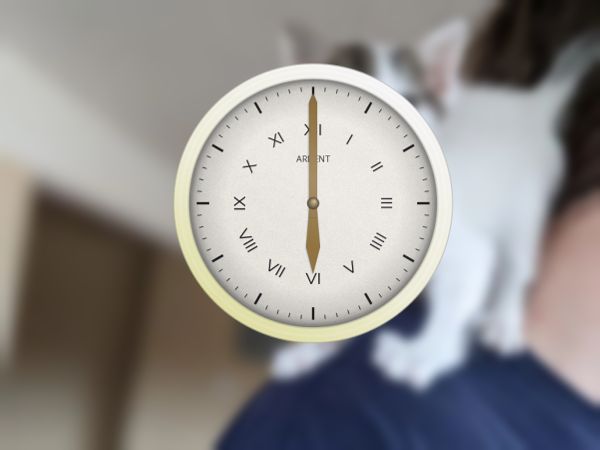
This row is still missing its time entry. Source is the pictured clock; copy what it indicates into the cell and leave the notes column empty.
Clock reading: 6:00
